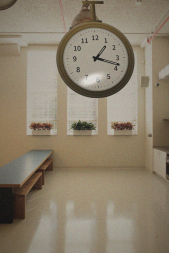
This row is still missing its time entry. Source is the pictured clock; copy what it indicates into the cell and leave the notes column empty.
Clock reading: 1:18
